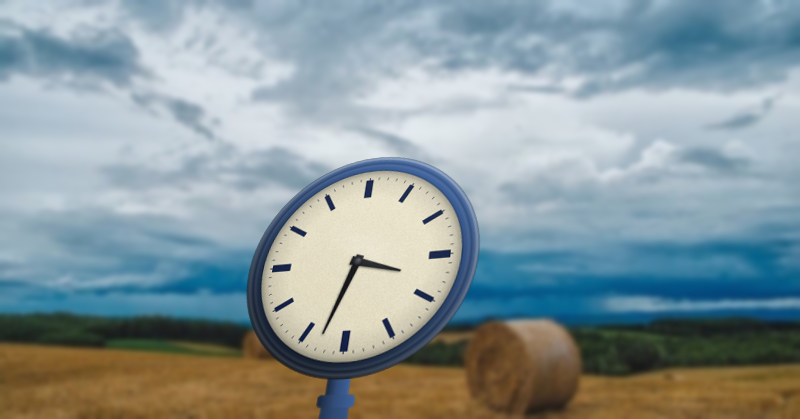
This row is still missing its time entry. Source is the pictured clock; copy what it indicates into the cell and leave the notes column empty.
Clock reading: 3:33
